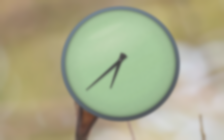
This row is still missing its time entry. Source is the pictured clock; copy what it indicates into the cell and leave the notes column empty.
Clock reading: 6:38
